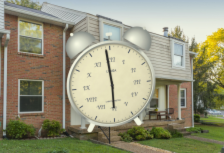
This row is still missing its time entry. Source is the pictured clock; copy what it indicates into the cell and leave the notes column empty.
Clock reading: 5:59
